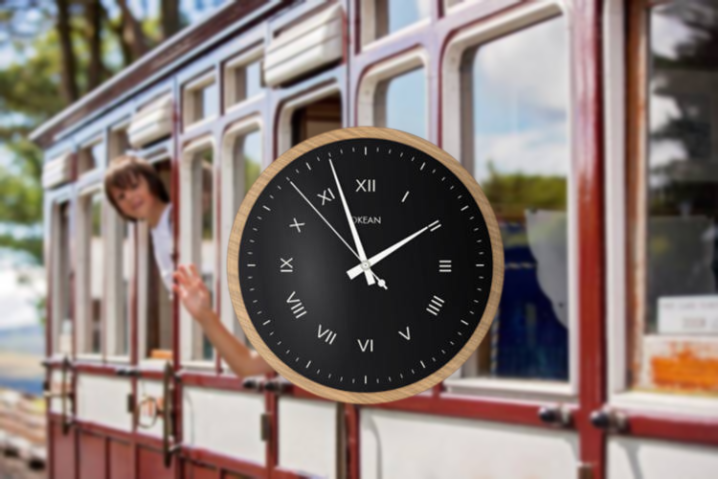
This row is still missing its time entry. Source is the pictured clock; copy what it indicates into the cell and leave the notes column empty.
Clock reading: 1:56:53
